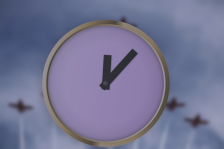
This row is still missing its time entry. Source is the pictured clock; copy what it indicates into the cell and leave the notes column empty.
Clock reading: 12:07
